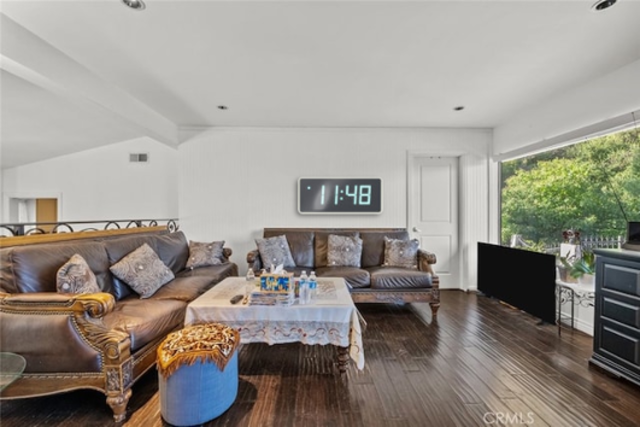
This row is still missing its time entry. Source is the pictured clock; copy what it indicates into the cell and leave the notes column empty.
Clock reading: 11:48
